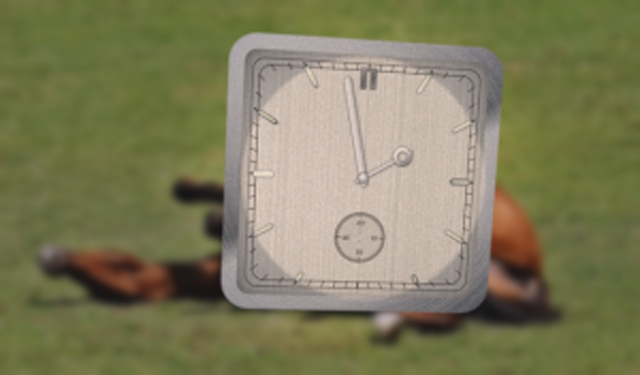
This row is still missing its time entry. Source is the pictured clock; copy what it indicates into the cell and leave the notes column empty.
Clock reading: 1:58
